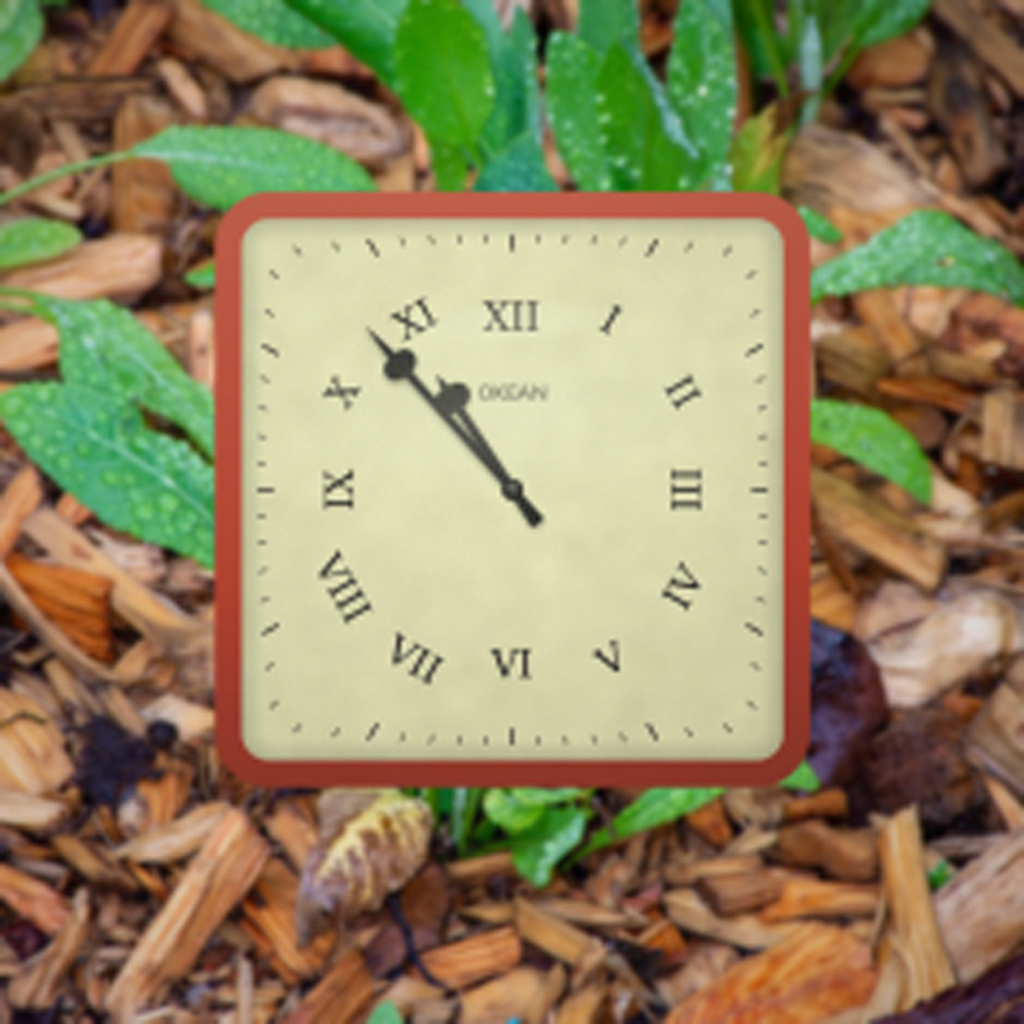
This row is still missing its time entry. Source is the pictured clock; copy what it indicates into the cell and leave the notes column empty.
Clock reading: 10:53
